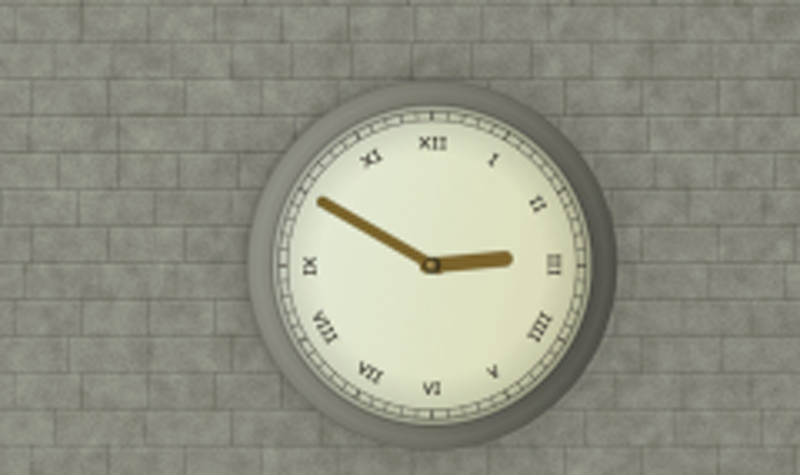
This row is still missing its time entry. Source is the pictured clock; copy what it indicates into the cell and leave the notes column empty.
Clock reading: 2:50
